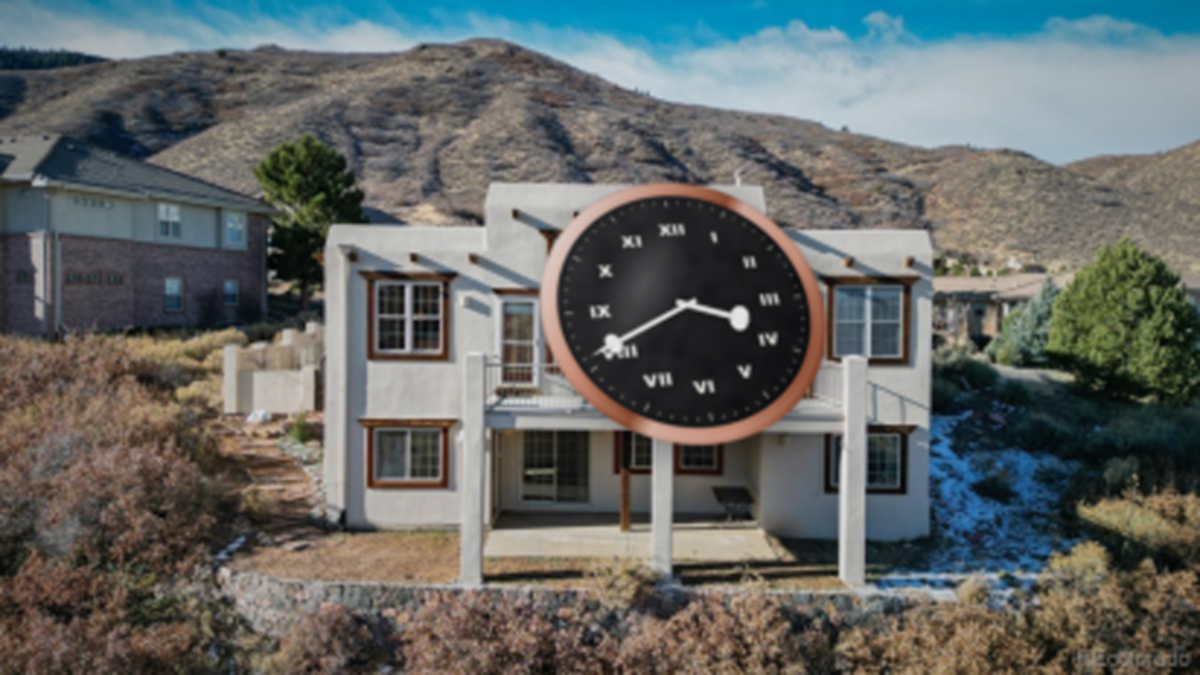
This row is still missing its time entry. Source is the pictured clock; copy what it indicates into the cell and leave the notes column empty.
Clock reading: 3:41
